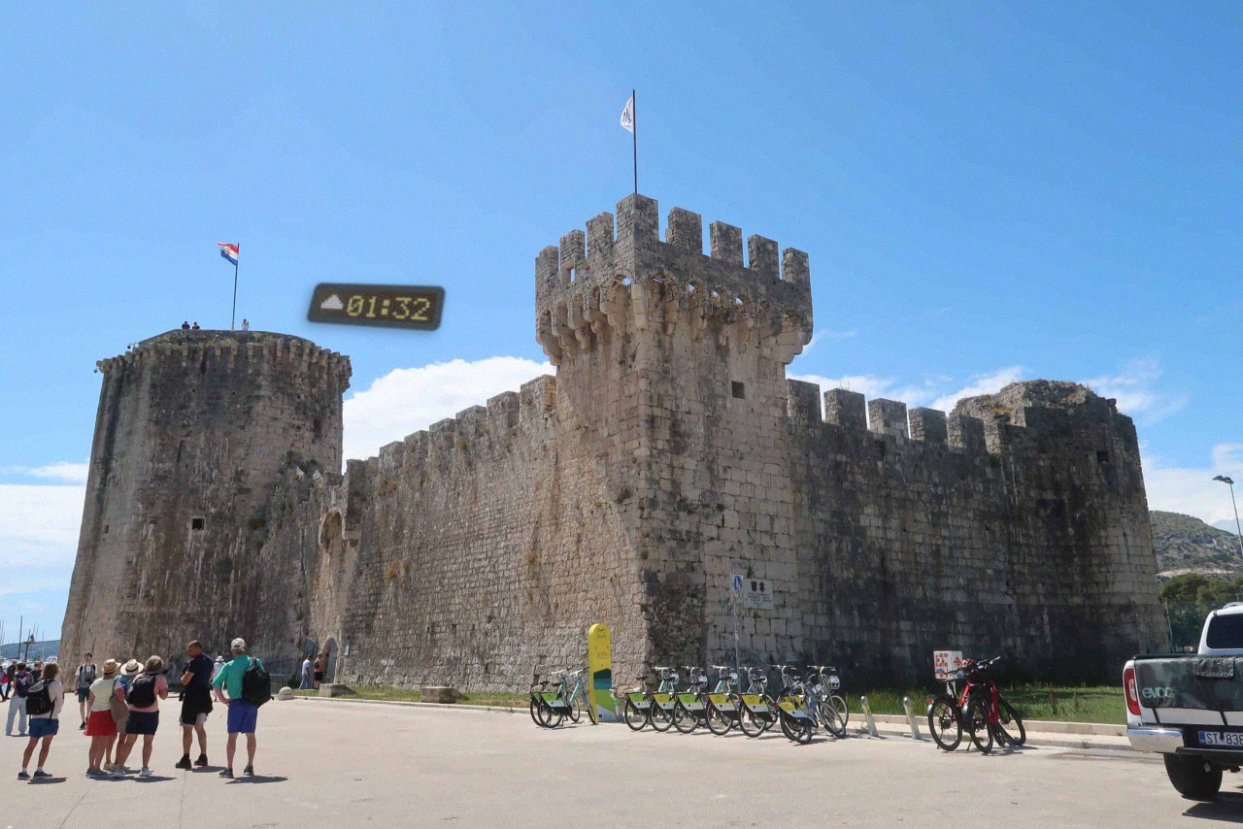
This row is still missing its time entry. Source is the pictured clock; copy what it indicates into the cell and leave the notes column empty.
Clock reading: 1:32
